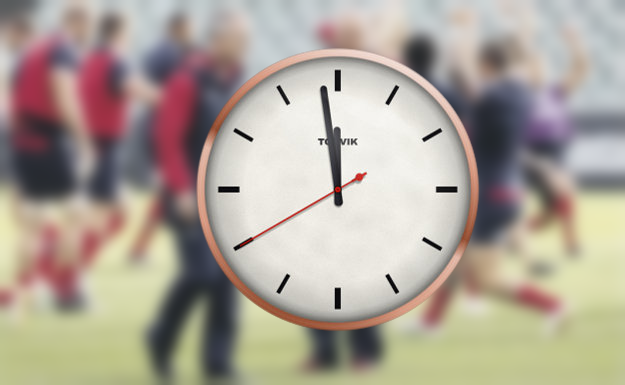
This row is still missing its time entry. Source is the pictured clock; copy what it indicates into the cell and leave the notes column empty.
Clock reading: 11:58:40
